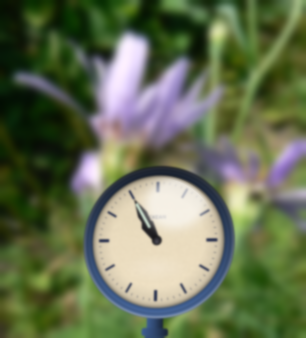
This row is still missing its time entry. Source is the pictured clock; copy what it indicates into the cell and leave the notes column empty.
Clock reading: 10:55
